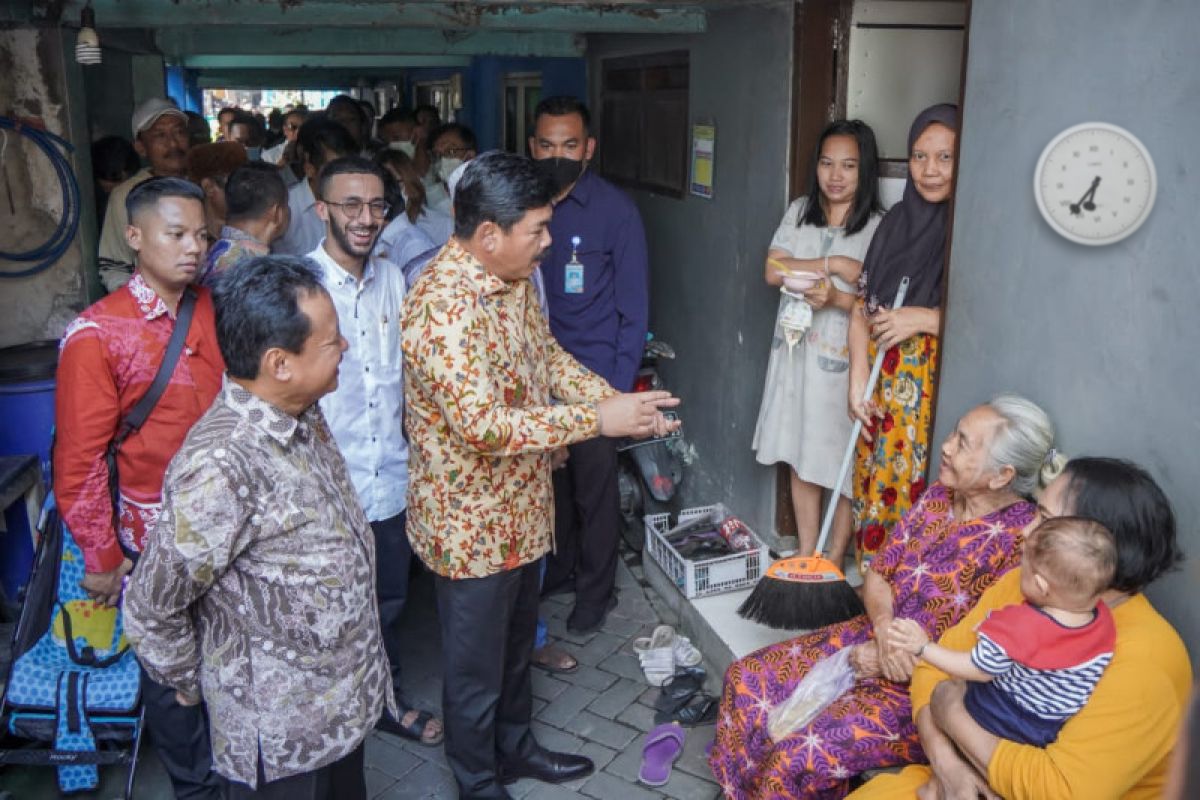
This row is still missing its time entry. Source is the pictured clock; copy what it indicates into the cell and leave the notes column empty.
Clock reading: 6:37
